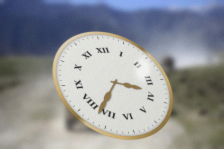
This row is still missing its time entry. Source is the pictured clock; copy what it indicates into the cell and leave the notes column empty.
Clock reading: 3:37
